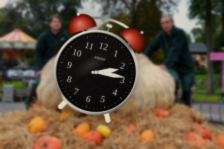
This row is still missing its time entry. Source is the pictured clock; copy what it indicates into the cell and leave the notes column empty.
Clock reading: 2:14
